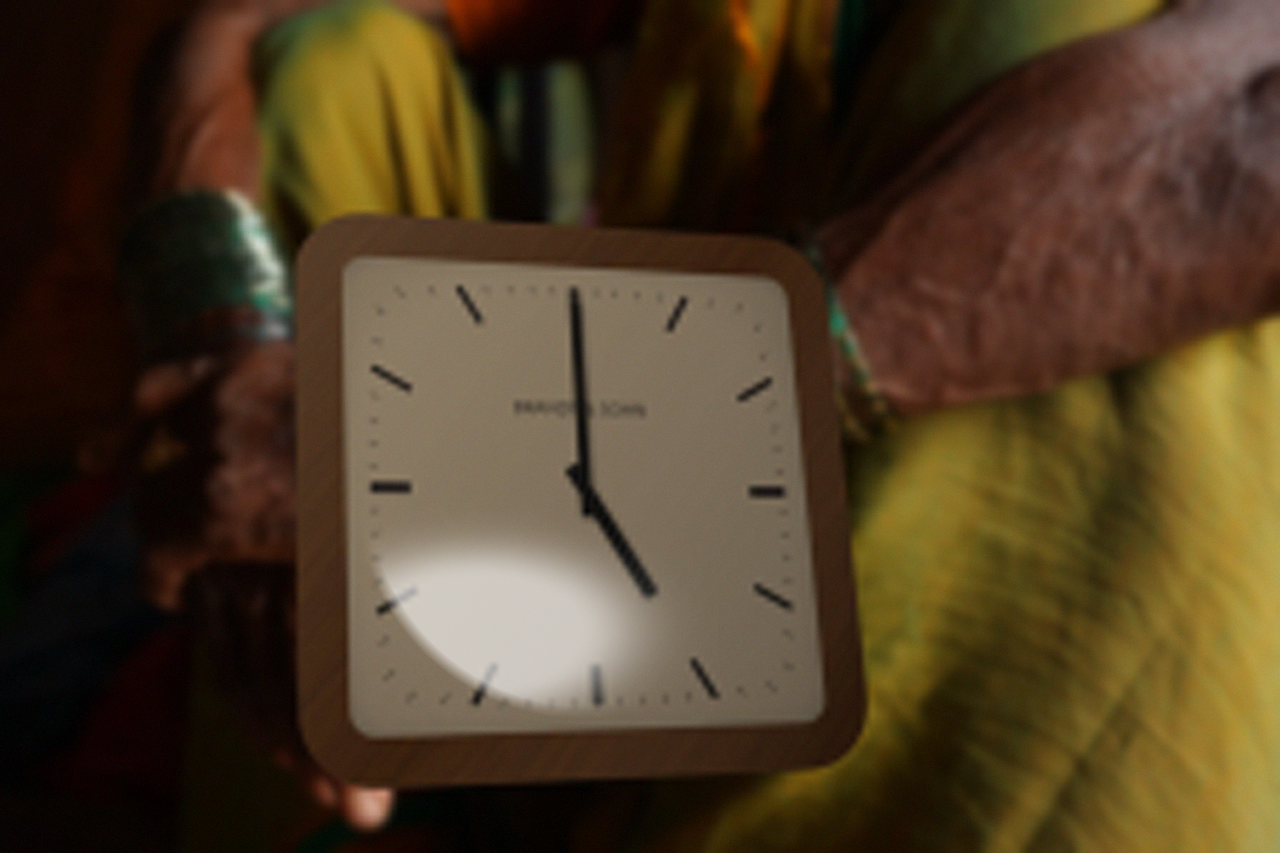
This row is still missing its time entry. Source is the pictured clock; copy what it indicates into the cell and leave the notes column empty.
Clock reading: 5:00
